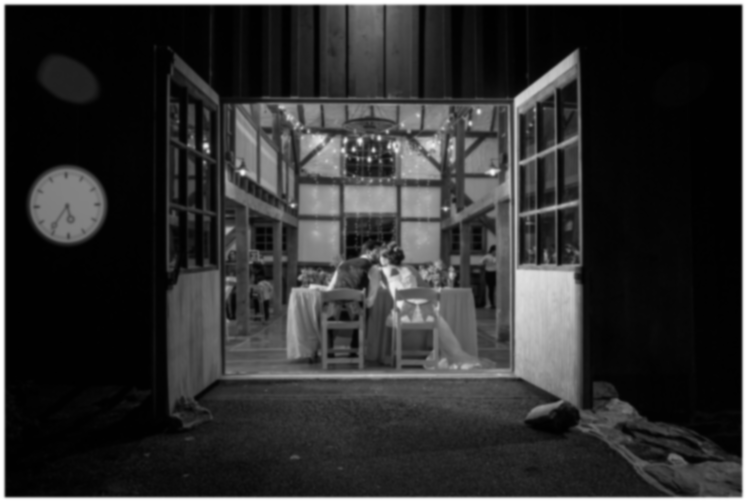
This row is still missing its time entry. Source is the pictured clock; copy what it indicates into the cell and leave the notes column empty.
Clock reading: 5:36
